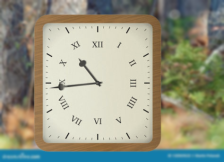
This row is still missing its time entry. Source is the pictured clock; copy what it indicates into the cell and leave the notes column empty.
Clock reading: 10:44
